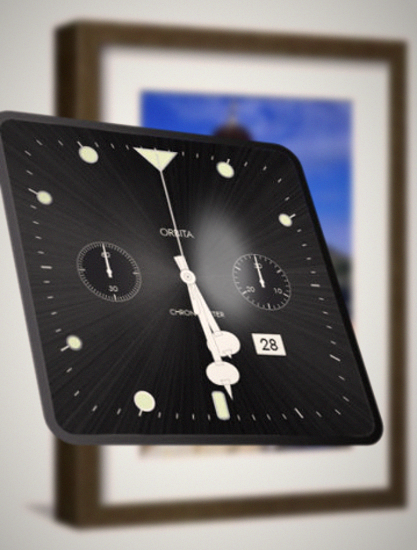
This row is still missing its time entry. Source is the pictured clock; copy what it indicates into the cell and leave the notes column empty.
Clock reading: 5:29
